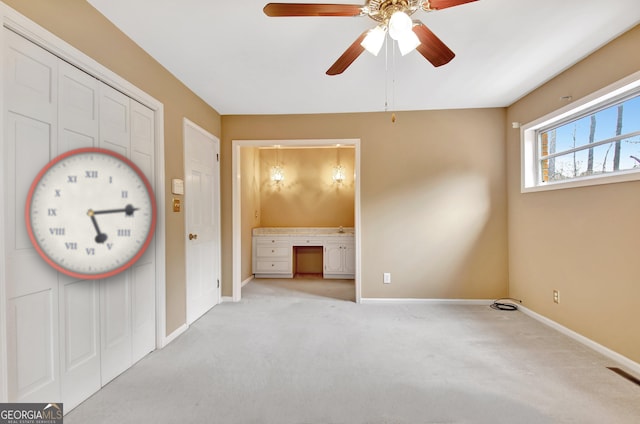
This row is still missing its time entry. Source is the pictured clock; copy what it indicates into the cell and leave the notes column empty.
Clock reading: 5:14
